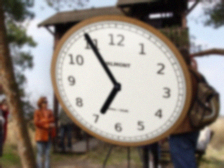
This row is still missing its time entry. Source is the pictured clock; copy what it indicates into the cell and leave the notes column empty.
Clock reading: 6:55
